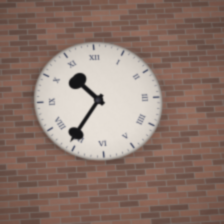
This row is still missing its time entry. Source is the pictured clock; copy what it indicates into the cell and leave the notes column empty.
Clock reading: 10:36
